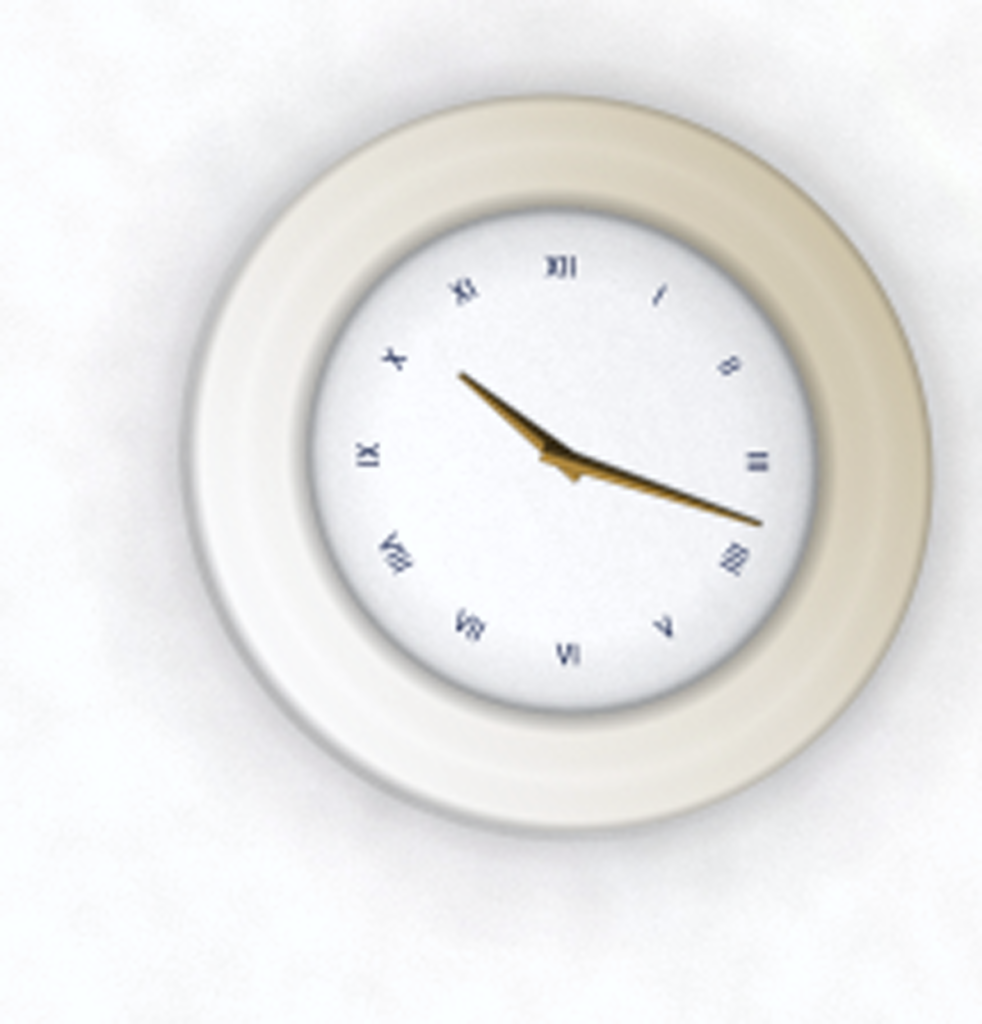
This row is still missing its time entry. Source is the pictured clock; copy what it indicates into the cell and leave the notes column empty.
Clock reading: 10:18
